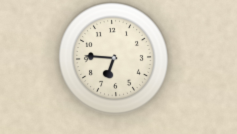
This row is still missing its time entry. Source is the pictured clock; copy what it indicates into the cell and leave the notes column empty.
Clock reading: 6:46
